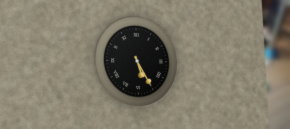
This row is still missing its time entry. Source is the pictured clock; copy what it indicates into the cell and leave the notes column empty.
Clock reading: 5:25
